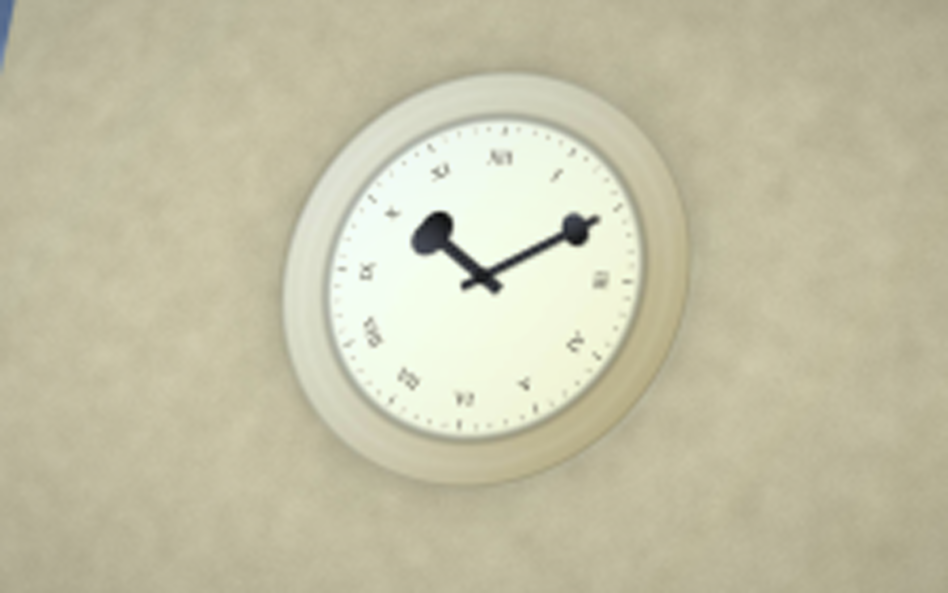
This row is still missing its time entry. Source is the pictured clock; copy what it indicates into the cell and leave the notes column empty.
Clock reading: 10:10
